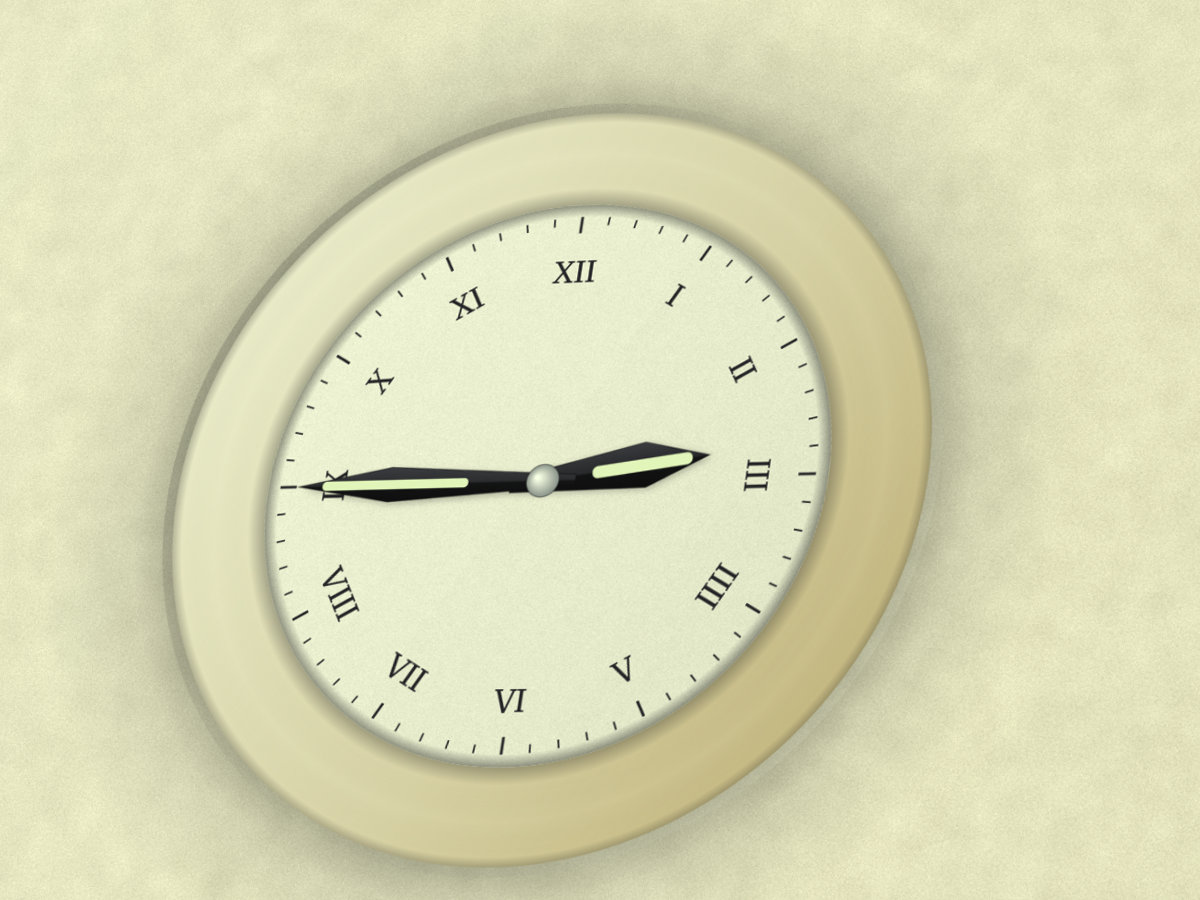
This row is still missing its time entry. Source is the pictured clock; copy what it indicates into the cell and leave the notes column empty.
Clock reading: 2:45
